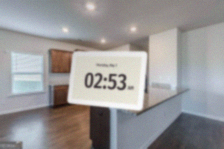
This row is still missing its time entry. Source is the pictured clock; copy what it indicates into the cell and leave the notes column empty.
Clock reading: 2:53
